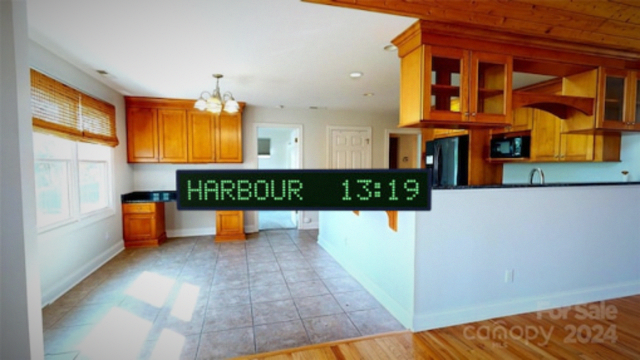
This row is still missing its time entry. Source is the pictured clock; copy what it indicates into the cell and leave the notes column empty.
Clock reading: 13:19
